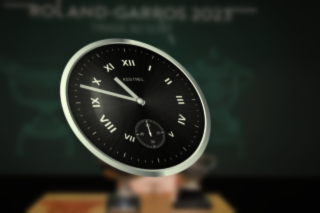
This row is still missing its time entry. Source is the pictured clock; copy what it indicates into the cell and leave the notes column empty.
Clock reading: 10:48
